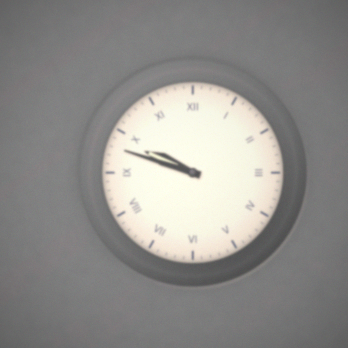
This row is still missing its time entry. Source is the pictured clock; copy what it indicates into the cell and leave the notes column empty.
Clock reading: 9:48
